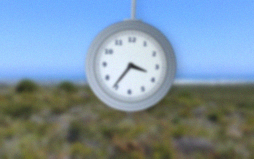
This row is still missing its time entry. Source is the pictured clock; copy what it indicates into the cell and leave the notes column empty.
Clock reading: 3:36
